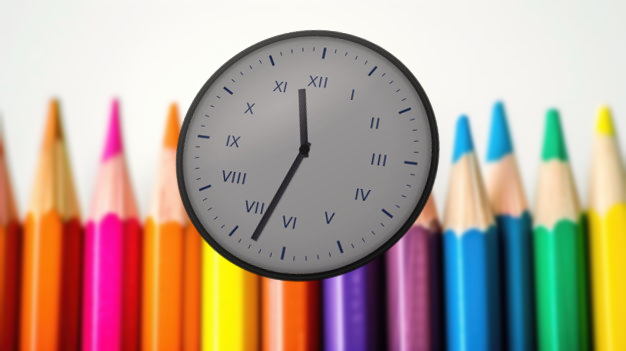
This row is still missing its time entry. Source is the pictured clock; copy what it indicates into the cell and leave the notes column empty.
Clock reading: 11:33
